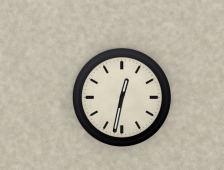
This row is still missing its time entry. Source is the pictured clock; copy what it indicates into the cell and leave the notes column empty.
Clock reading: 12:32
